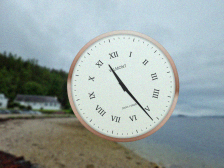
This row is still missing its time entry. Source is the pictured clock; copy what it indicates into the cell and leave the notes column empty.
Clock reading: 11:26
